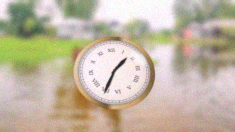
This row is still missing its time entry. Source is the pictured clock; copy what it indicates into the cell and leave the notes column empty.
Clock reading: 1:35
